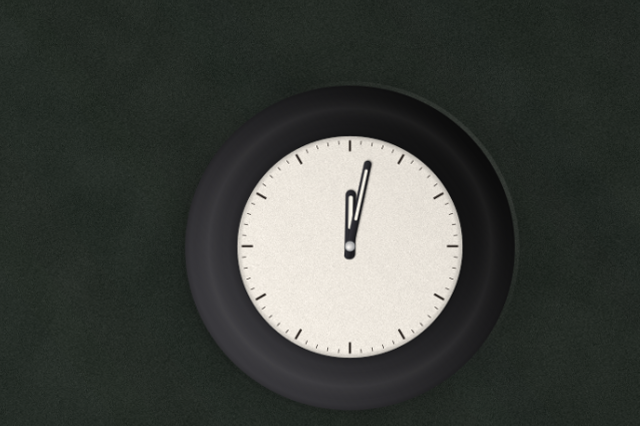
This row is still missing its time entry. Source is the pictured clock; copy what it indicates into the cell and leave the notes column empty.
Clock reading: 12:02
